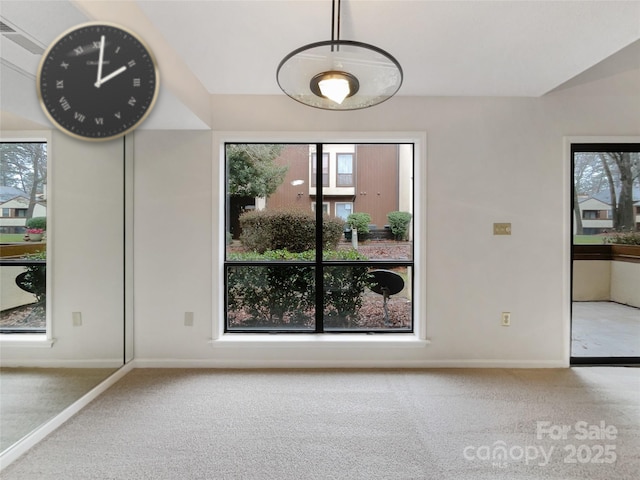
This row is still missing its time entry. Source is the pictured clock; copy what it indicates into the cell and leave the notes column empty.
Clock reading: 2:01
